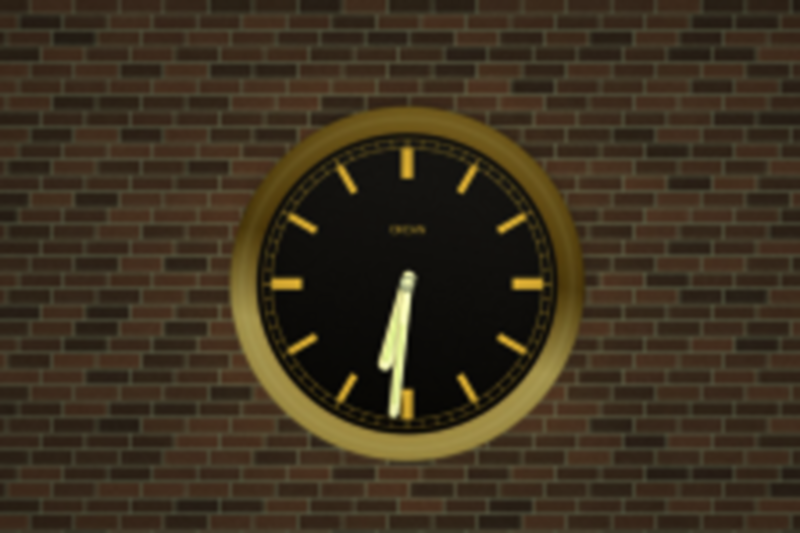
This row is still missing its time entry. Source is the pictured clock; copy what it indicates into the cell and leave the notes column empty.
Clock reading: 6:31
